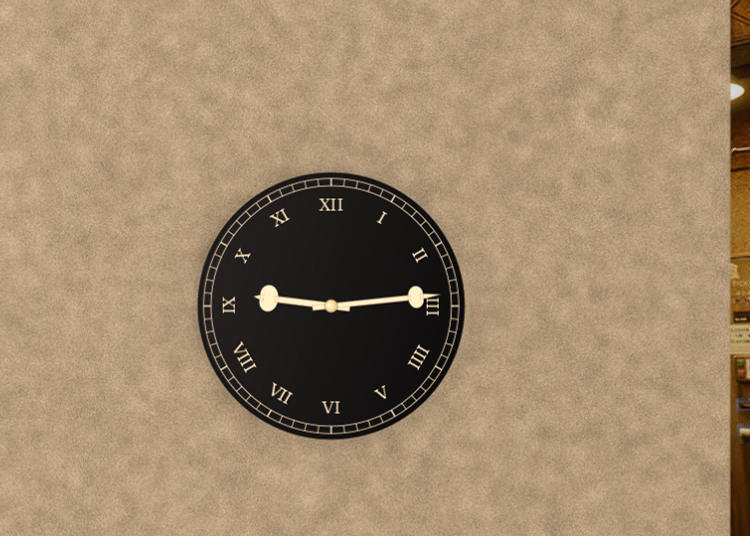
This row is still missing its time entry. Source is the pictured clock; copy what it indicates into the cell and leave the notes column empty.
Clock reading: 9:14
